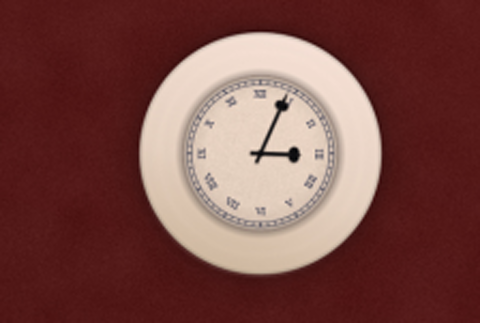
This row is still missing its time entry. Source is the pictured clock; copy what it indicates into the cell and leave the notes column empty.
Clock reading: 3:04
